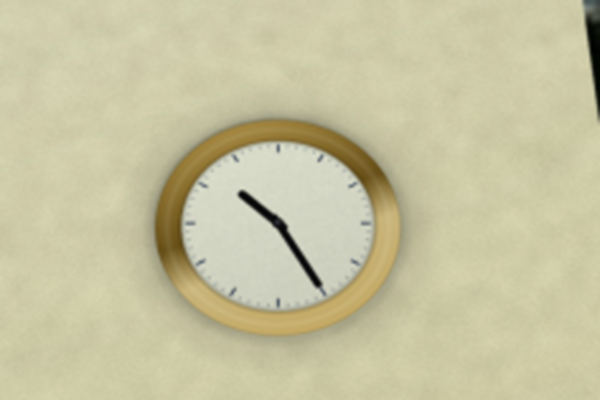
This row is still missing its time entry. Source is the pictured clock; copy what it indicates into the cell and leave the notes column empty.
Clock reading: 10:25
